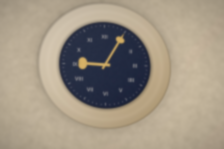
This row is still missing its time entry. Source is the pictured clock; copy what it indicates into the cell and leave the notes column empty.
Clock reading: 9:05
